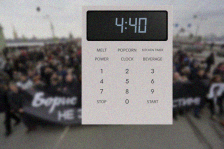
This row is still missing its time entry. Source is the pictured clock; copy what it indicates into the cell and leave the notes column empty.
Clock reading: 4:40
